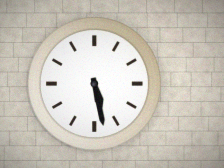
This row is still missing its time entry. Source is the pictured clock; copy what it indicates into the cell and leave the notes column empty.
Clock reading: 5:28
